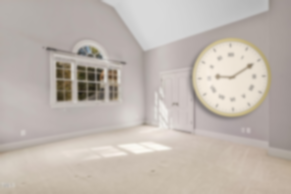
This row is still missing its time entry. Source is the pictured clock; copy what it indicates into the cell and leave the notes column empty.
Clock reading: 9:10
